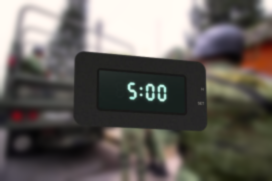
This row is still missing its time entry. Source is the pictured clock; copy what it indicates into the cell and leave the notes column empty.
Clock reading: 5:00
